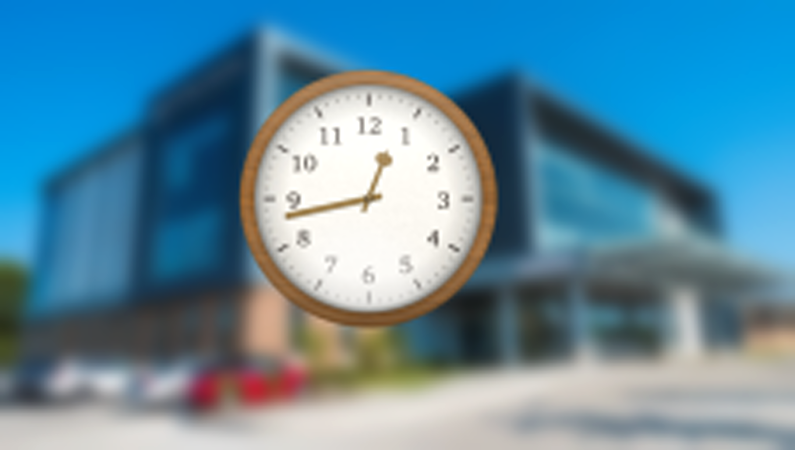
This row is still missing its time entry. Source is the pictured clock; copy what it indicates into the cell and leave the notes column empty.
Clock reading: 12:43
